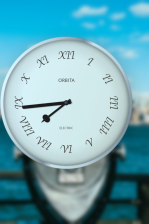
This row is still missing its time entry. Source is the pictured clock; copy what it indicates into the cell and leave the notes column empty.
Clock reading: 7:44
